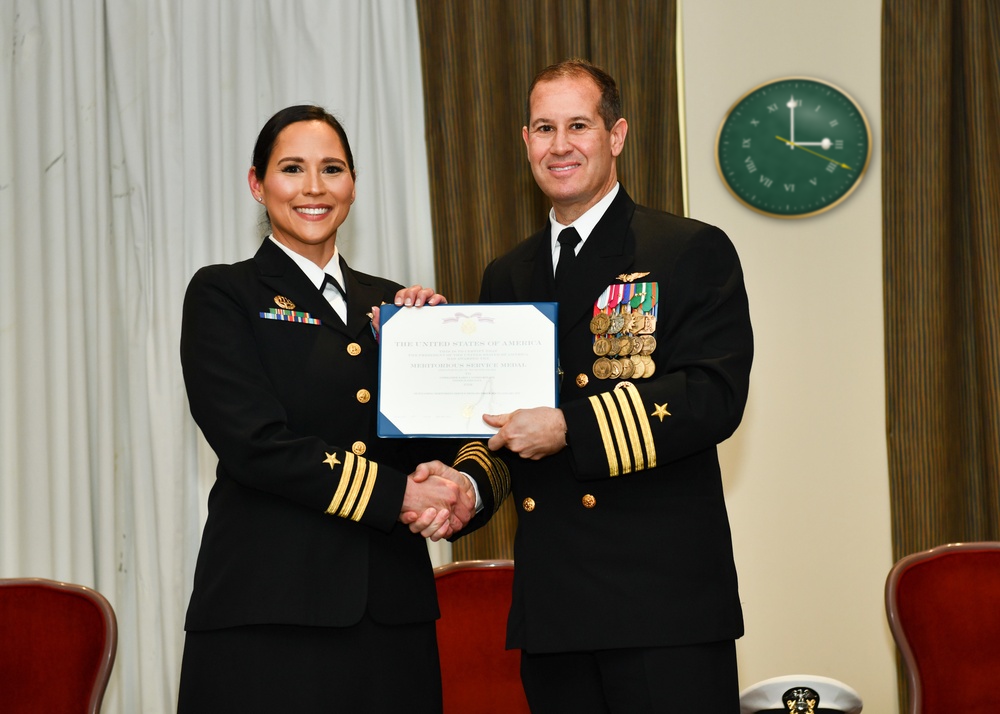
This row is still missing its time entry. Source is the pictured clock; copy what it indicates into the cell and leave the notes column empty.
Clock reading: 2:59:19
